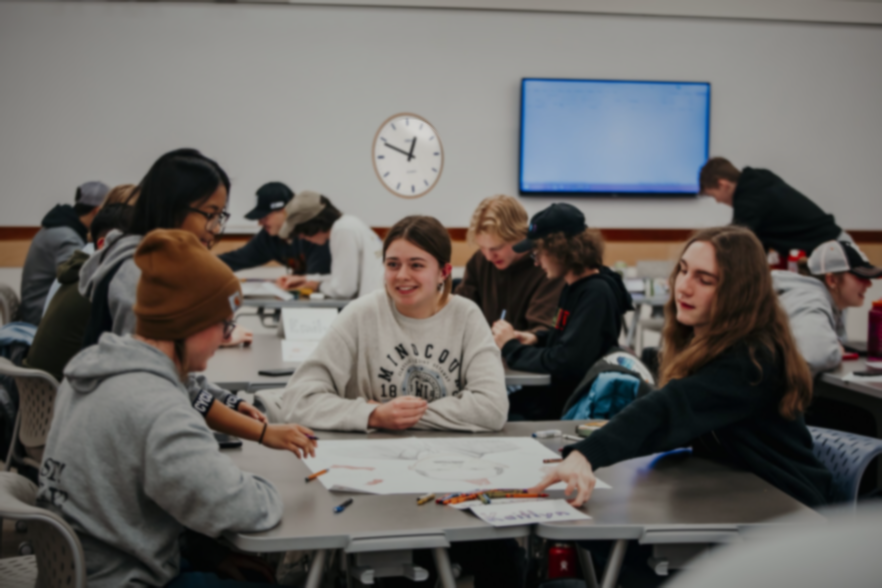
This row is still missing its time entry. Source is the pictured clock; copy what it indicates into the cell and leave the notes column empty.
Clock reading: 12:49
